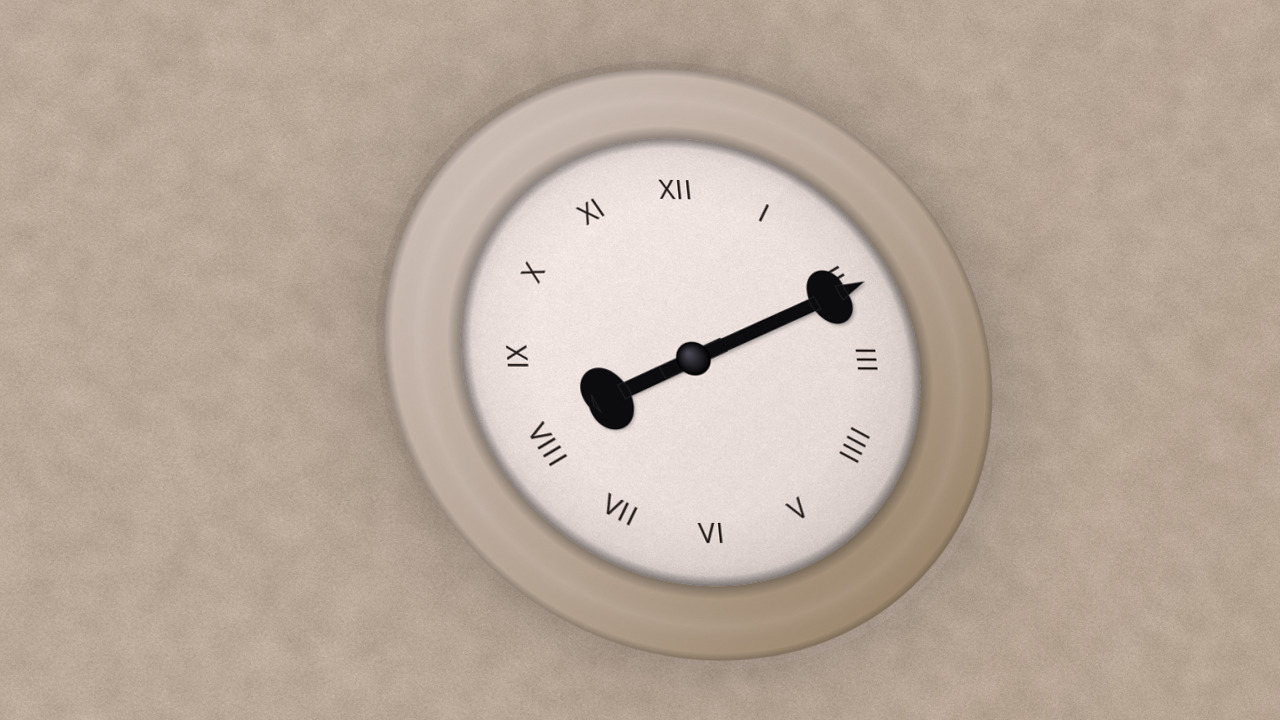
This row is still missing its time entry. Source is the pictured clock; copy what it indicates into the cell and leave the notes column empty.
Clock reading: 8:11
